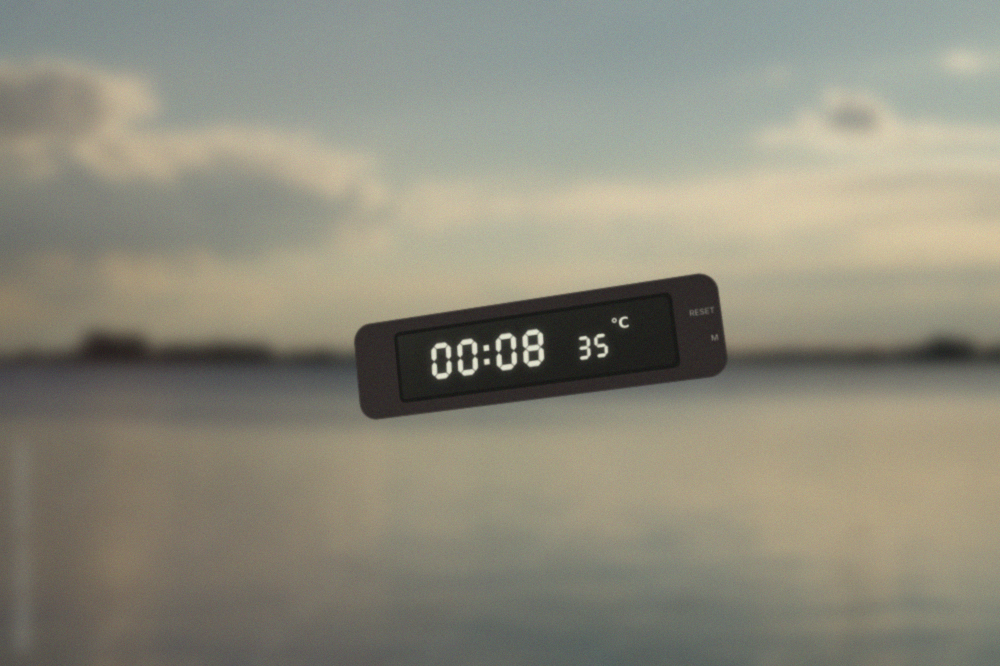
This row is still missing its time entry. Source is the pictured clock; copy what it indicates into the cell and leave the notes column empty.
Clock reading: 0:08
